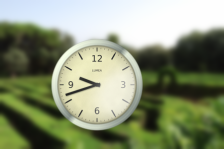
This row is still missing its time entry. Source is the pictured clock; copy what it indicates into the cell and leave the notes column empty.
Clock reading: 9:42
